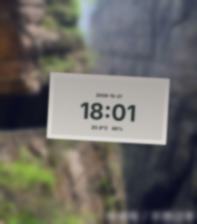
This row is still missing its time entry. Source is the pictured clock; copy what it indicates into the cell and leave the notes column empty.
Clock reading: 18:01
